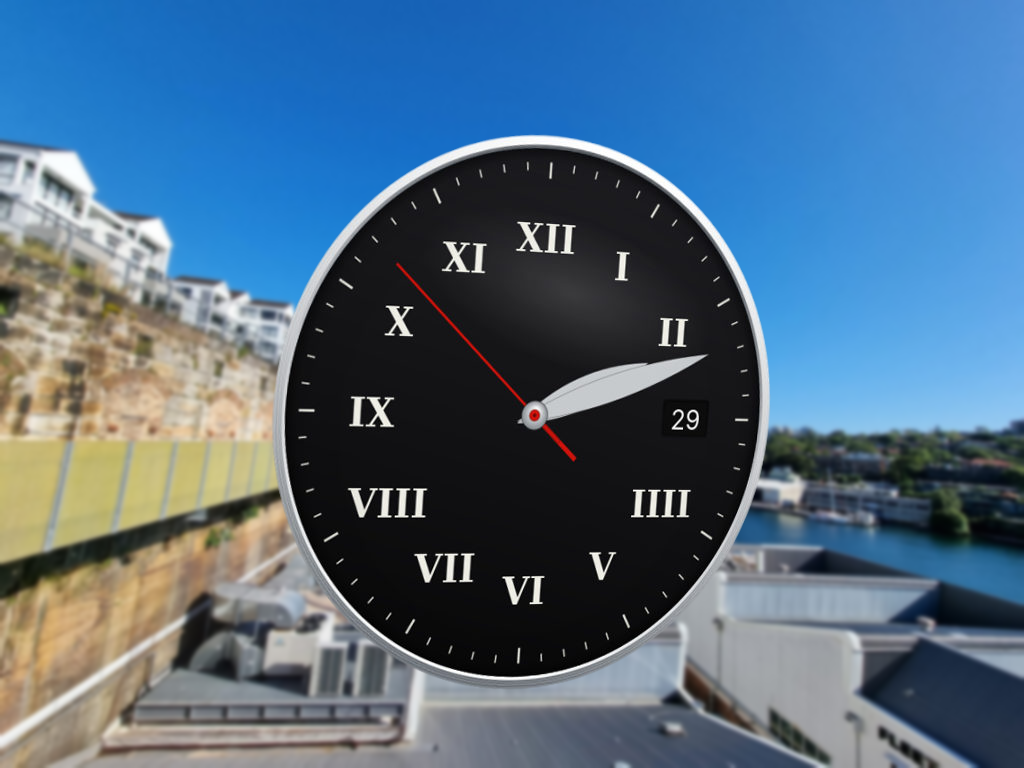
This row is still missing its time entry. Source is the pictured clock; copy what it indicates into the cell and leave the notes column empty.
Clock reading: 2:11:52
